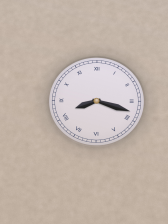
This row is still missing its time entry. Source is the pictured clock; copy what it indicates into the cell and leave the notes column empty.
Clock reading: 8:18
